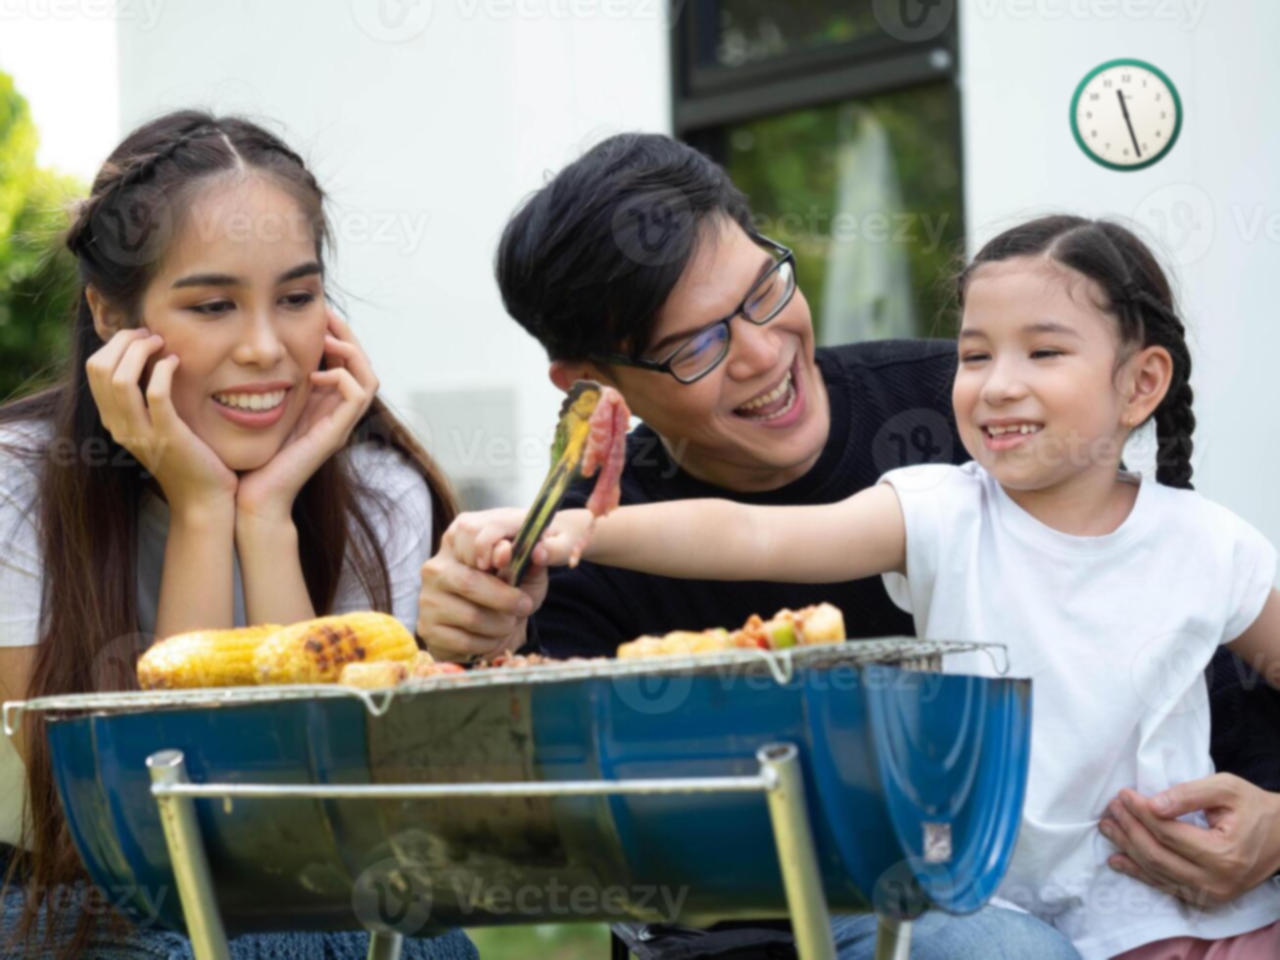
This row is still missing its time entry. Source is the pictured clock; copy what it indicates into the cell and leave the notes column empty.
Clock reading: 11:27
